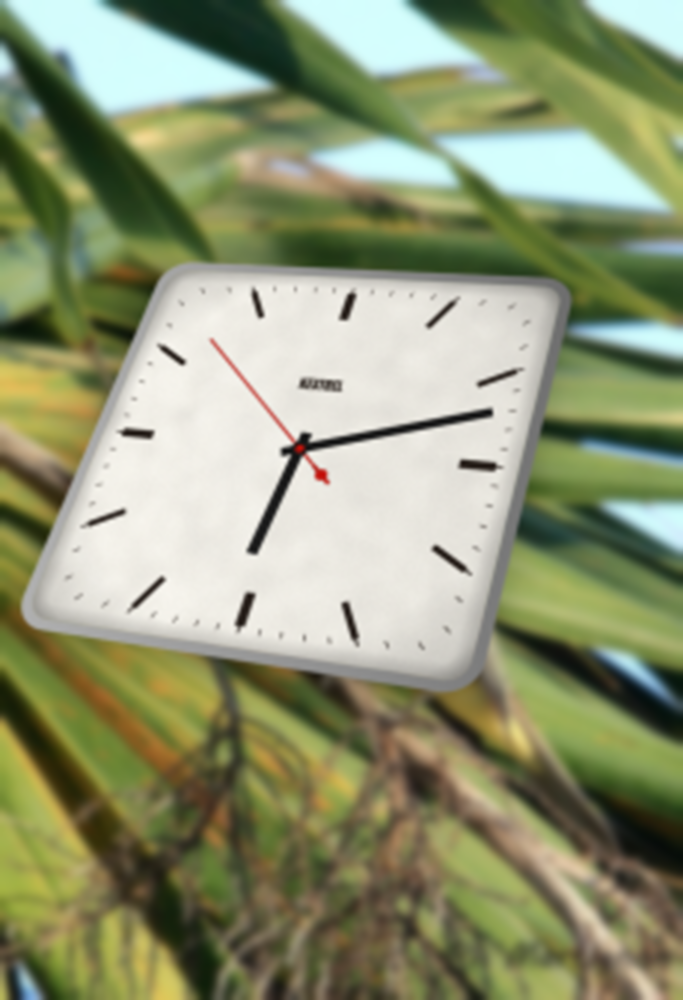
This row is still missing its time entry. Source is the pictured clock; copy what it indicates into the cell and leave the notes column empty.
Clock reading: 6:11:52
